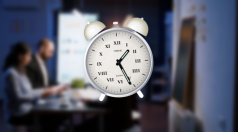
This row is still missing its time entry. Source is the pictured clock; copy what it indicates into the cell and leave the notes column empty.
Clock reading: 1:26
